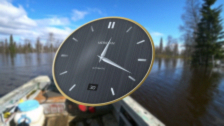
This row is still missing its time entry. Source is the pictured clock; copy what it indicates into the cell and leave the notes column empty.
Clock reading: 12:19
